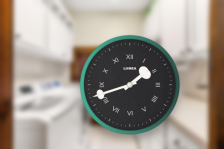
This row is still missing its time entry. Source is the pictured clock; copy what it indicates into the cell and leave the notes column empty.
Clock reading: 1:42
